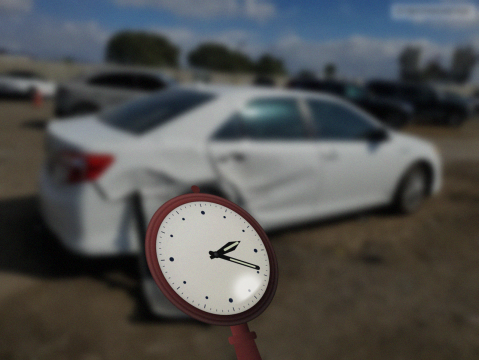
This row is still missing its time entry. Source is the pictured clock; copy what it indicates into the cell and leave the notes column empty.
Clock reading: 2:19
